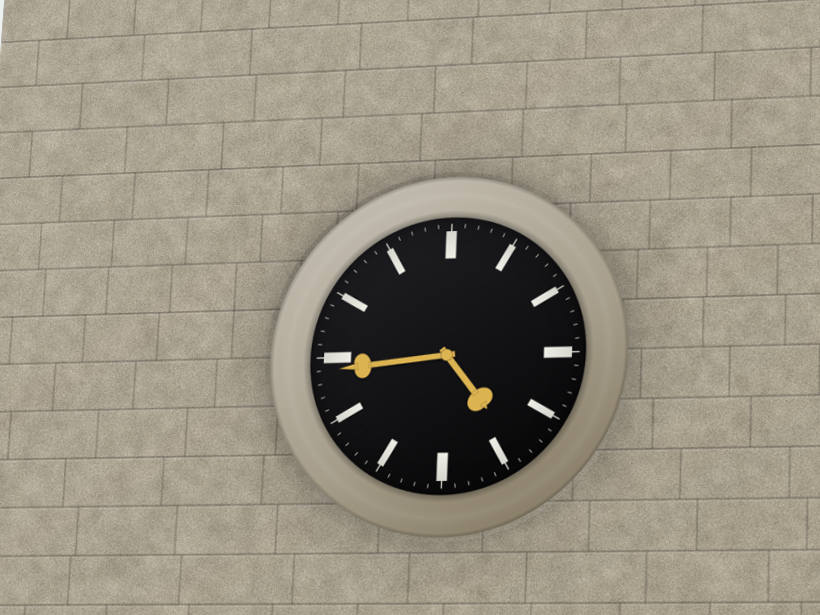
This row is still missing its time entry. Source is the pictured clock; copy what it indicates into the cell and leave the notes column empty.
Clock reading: 4:44
